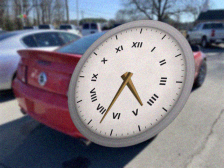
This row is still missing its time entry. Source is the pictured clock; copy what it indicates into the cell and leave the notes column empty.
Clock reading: 4:33
